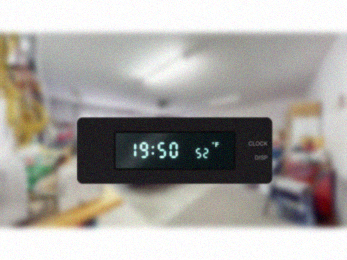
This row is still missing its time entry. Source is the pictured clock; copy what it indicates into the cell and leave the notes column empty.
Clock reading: 19:50
